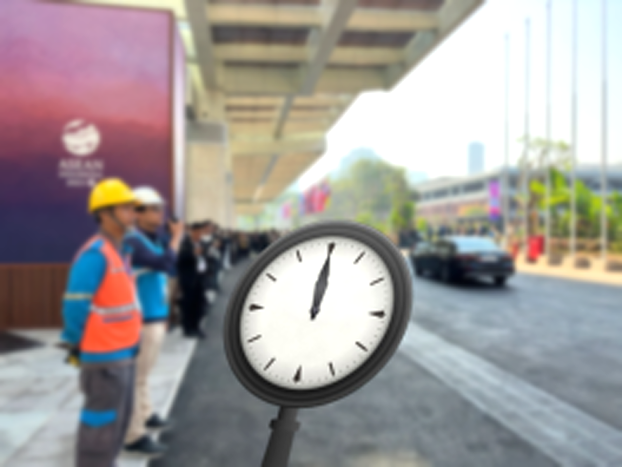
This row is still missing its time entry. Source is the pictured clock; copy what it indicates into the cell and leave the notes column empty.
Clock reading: 12:00
